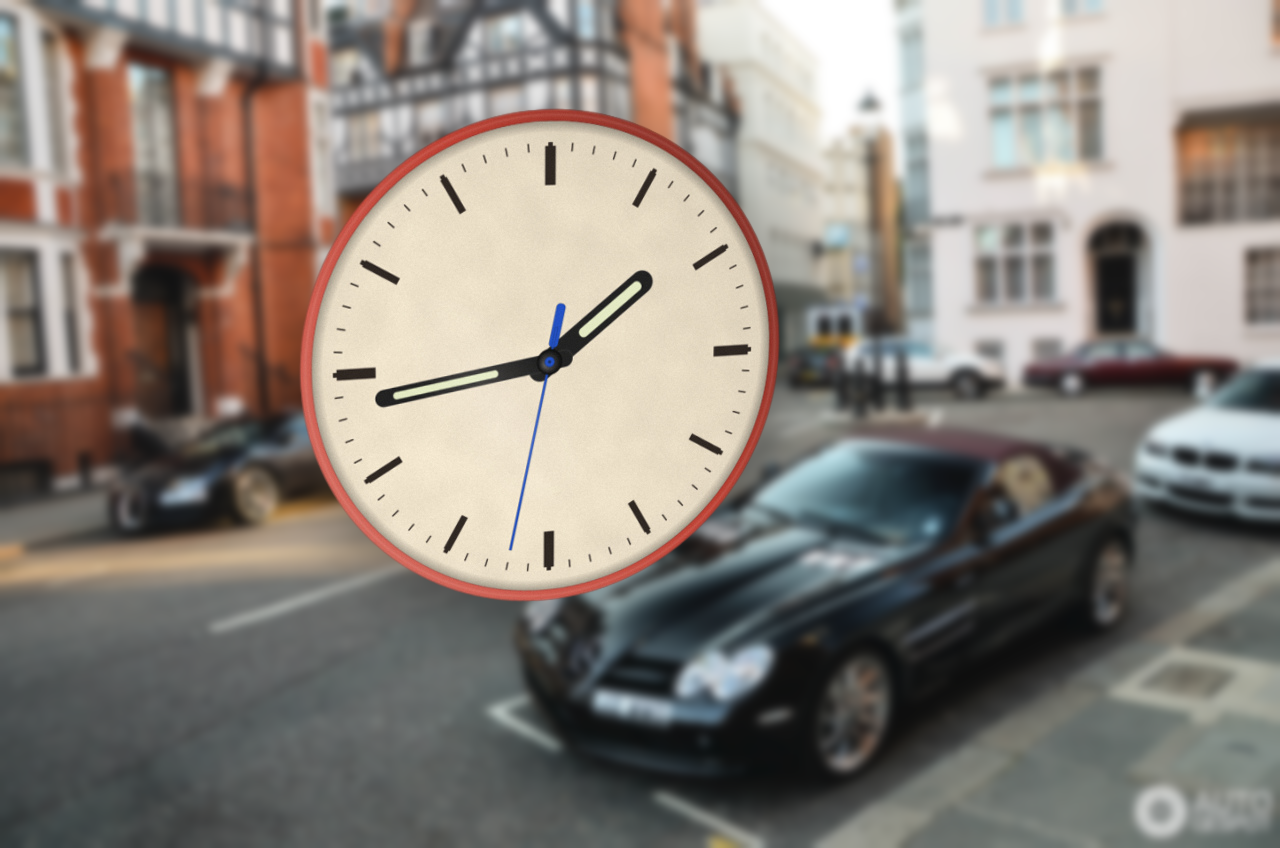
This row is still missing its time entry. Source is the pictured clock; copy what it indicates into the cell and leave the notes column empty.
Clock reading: 1:43:32
